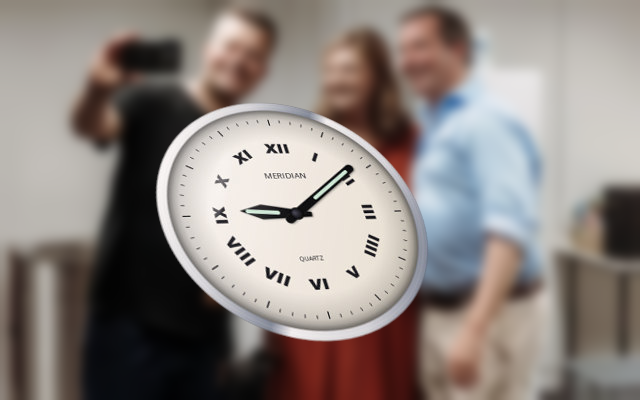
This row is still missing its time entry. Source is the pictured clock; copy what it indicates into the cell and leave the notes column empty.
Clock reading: 9:09
